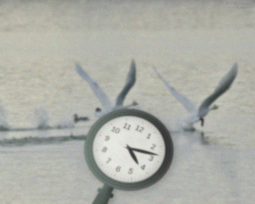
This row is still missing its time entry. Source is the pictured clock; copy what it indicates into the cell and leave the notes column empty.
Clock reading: 4:13
